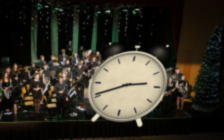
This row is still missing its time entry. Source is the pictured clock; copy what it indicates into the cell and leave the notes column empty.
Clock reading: 2:41
